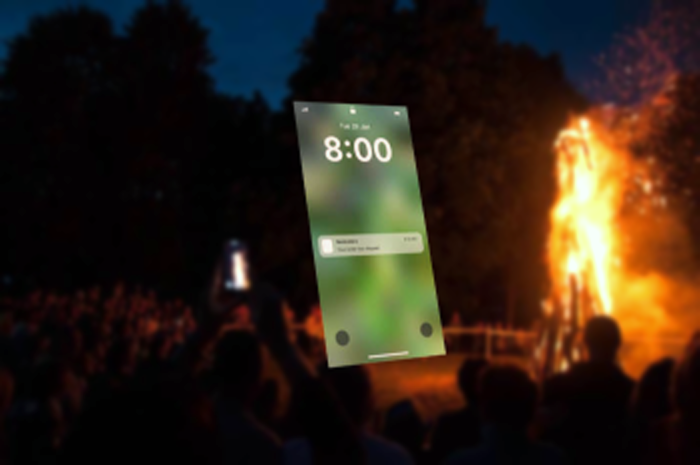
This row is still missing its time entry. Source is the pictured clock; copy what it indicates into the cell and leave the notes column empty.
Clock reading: 8:00
